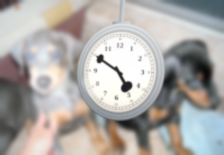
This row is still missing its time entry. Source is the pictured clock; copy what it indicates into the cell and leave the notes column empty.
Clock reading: 4:50
